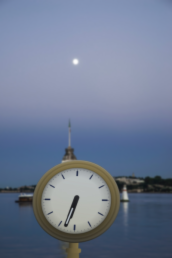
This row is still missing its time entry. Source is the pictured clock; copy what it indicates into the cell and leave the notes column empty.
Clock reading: 6:33
